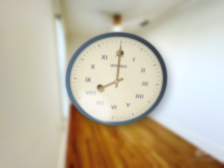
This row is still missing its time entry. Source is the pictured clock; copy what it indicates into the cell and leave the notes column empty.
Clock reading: 8:00
